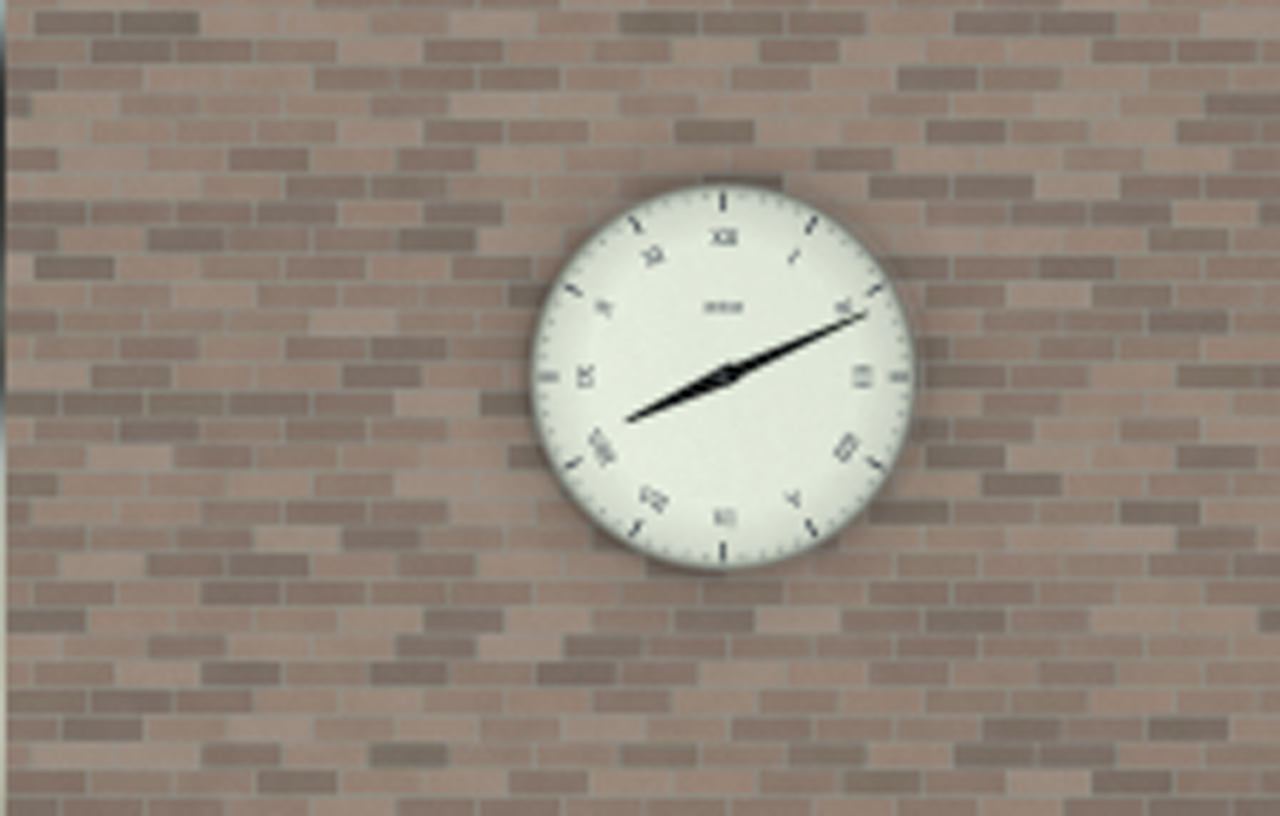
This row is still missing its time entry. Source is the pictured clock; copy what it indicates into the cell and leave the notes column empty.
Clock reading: 8:11
